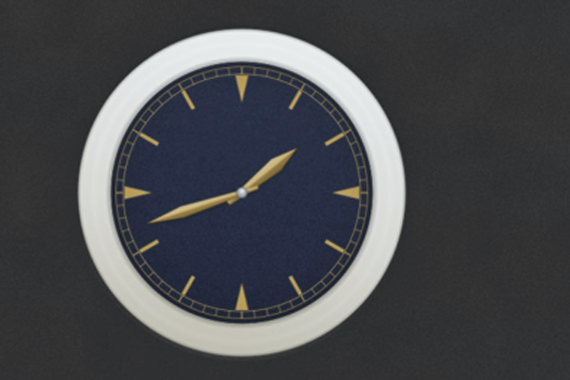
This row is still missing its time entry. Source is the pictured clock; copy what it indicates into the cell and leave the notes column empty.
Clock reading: 1:42
